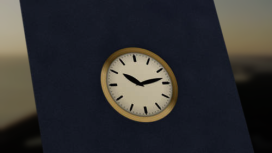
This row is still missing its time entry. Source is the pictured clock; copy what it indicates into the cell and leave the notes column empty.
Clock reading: 10:13
